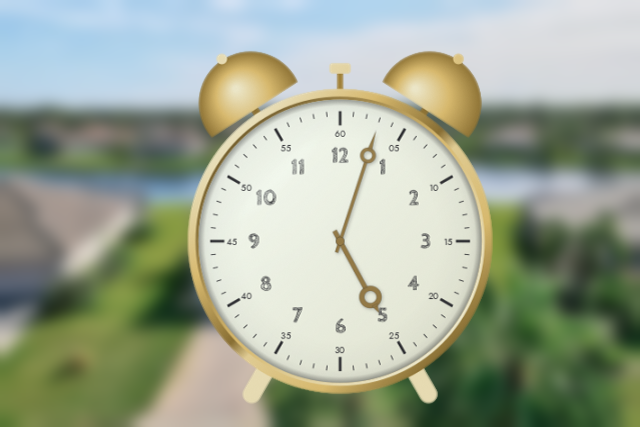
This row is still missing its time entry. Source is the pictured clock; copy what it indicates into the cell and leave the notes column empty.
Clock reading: 5:03
